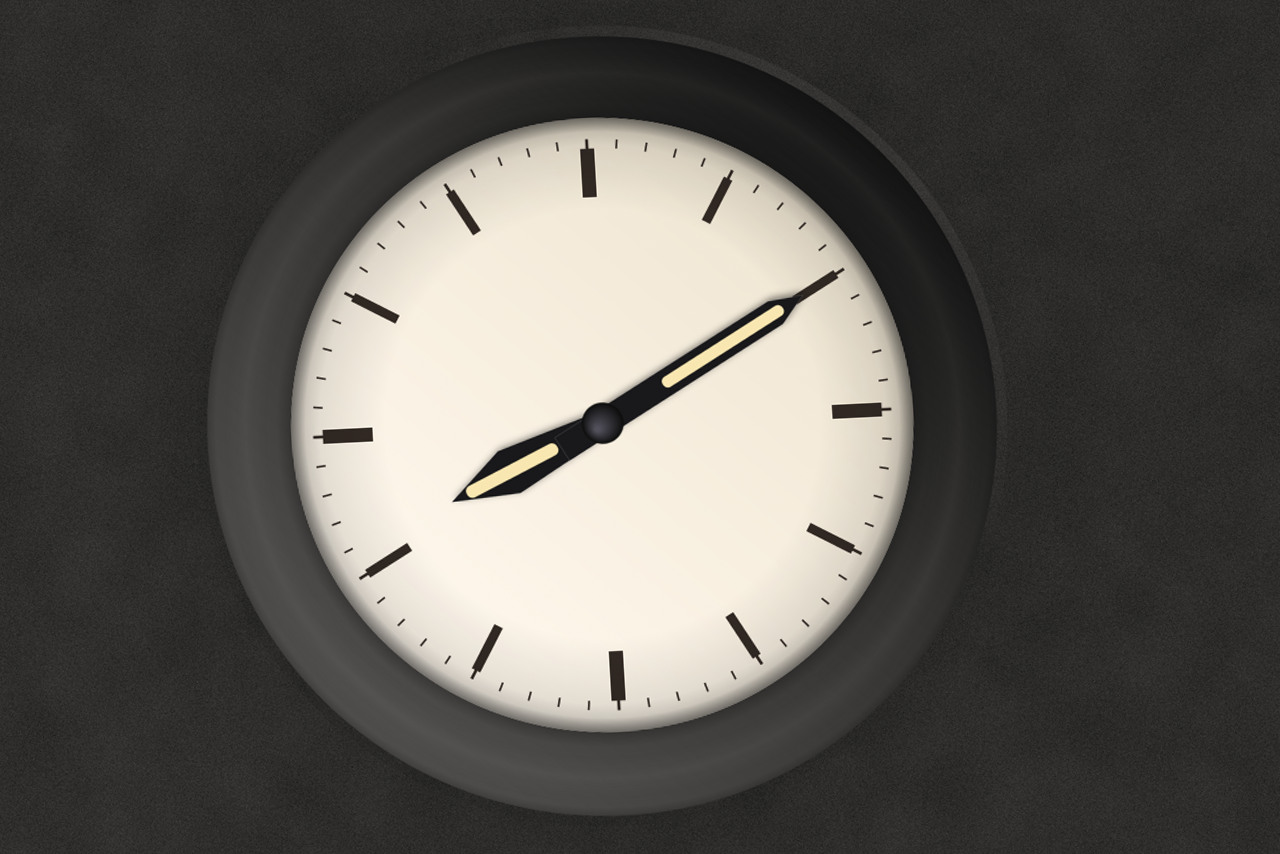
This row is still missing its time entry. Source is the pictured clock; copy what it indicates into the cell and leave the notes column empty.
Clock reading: 8:10
